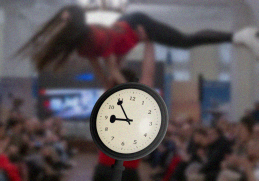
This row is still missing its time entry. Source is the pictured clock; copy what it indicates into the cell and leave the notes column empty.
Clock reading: 8:54
